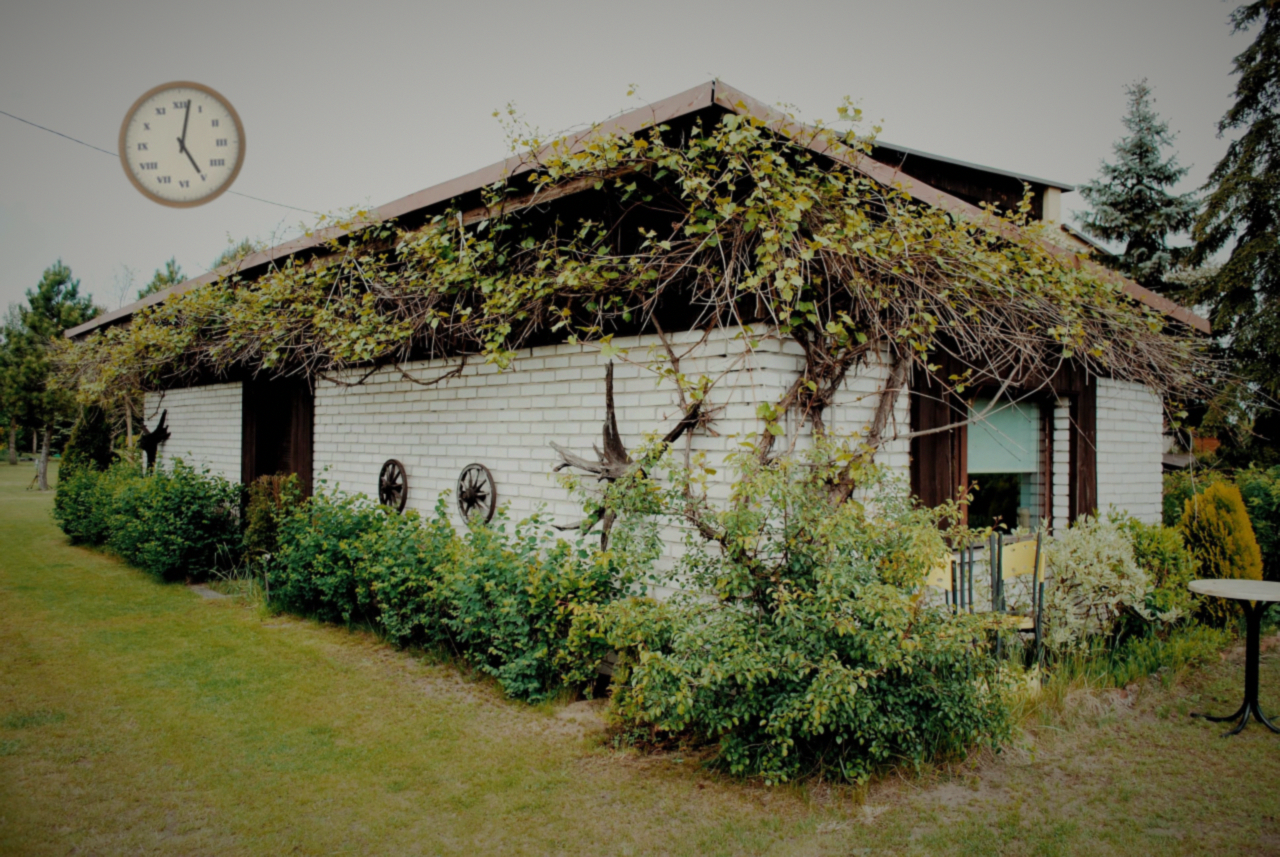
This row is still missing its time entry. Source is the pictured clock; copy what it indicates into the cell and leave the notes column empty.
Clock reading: 5:02
